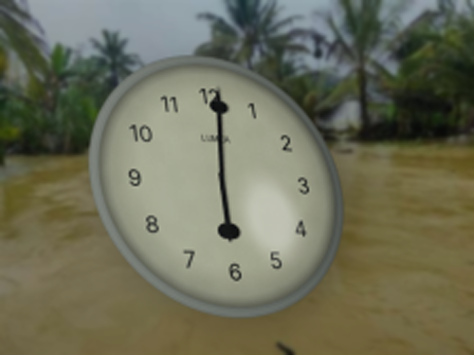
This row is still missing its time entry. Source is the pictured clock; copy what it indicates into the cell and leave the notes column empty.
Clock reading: 6:01
